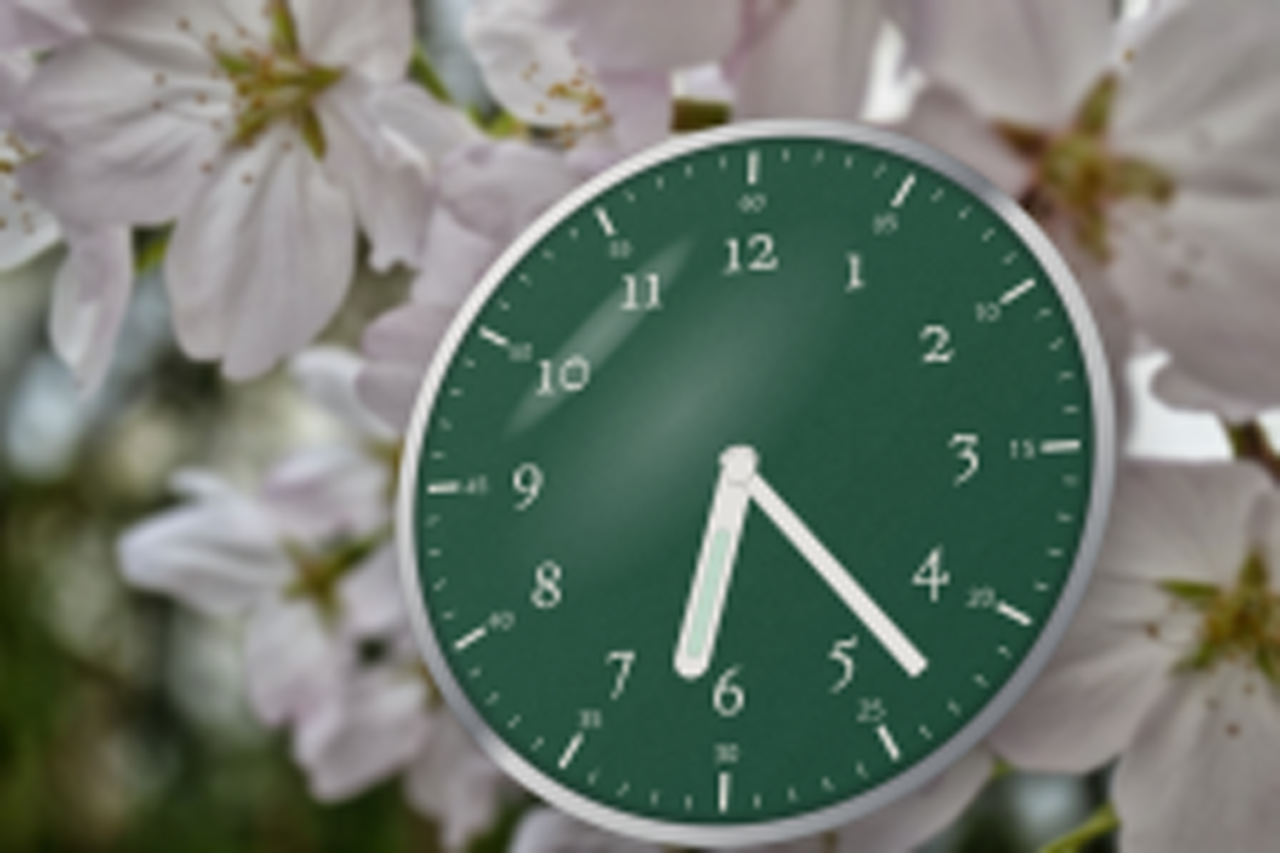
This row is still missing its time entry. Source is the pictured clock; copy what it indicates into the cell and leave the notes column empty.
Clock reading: 6:23
